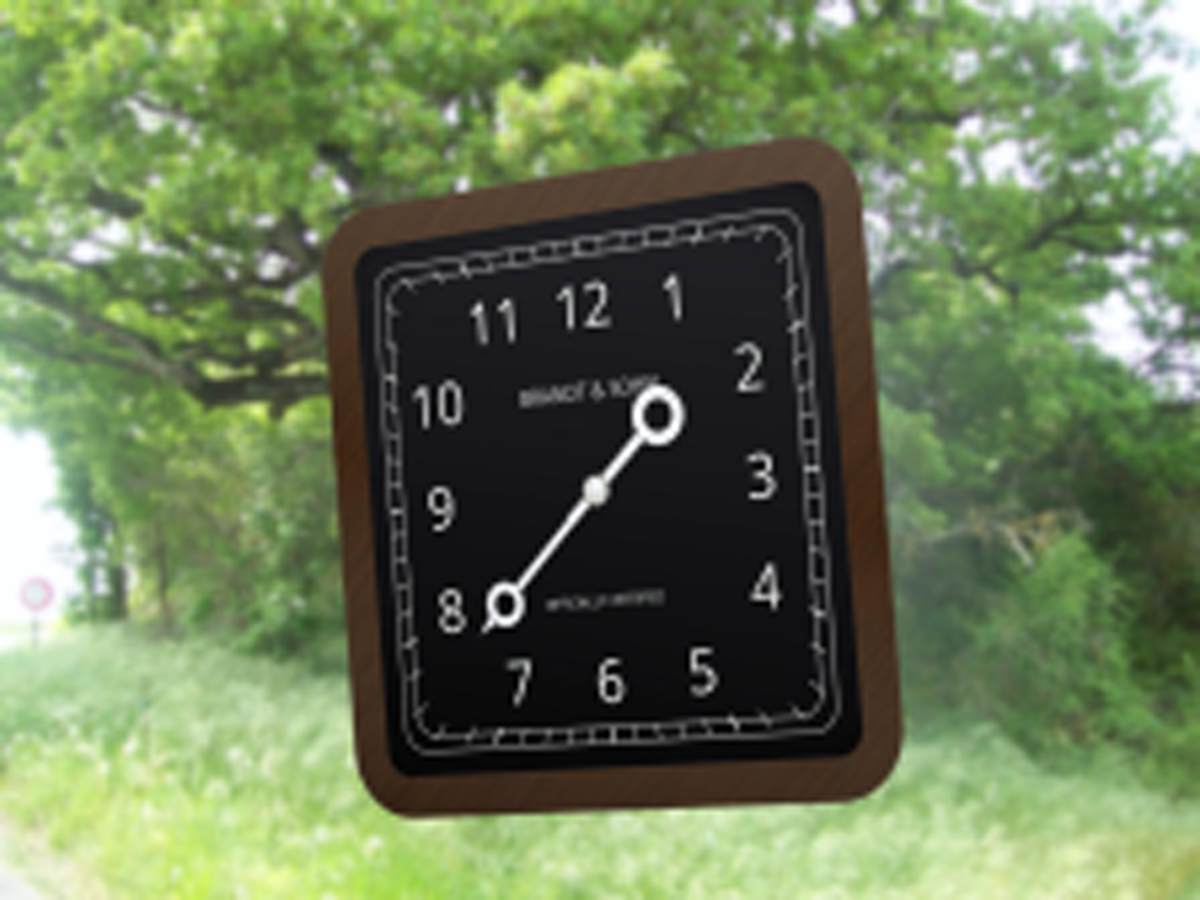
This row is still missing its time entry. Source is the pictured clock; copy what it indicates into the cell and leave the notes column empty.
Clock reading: 1:38
